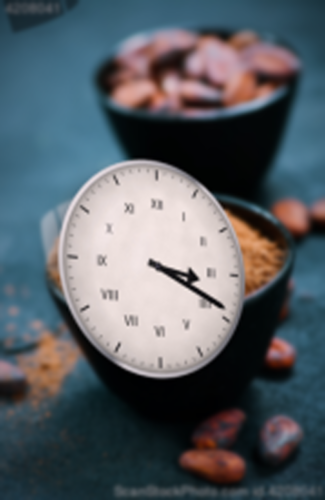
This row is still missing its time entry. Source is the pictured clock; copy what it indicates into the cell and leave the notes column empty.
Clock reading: 3:19
